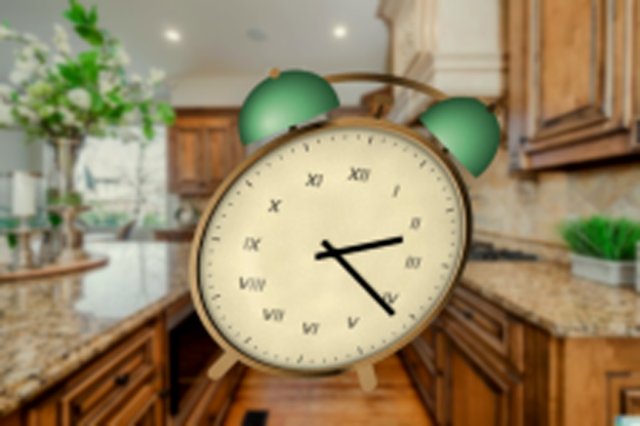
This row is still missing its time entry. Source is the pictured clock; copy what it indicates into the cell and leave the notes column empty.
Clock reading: 2:21
